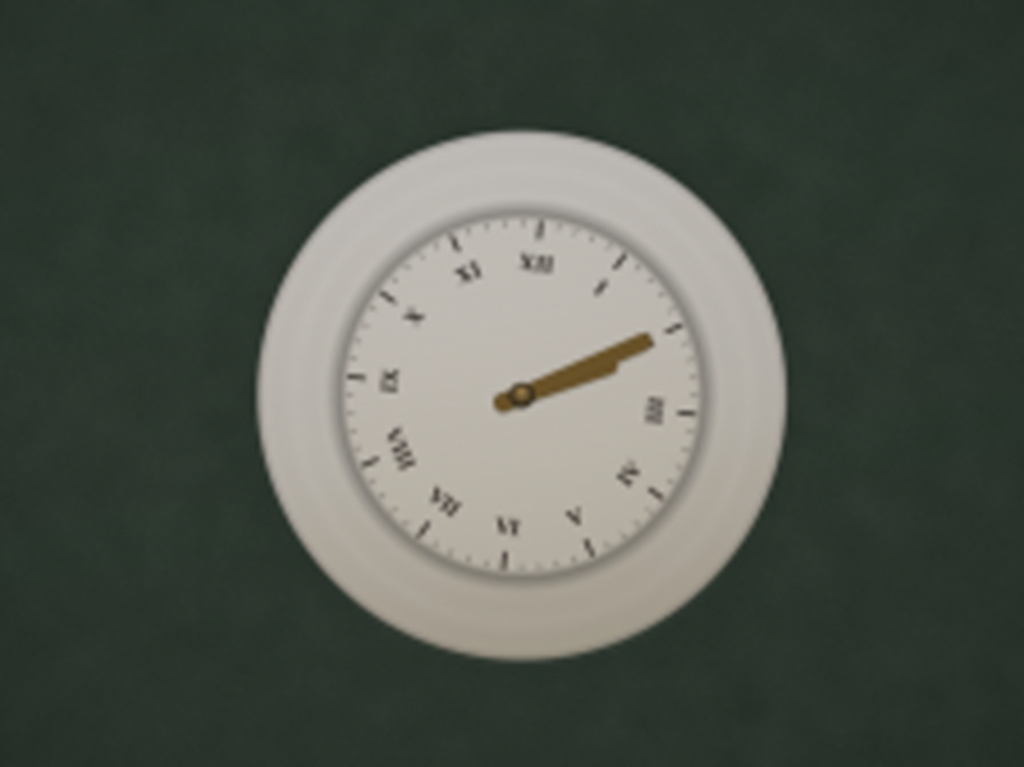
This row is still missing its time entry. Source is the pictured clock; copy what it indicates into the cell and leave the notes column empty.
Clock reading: 2:10
